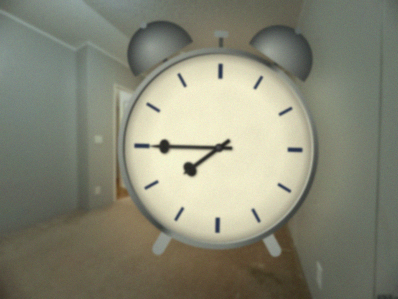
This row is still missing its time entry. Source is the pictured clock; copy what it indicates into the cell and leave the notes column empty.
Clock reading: 7:45
